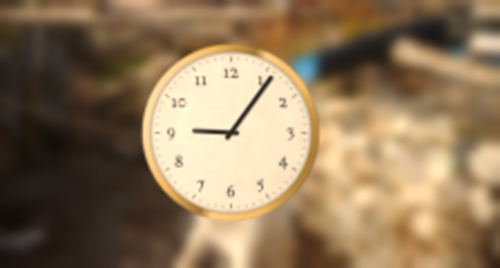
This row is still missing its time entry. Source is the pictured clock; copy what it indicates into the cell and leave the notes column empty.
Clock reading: 9:06
